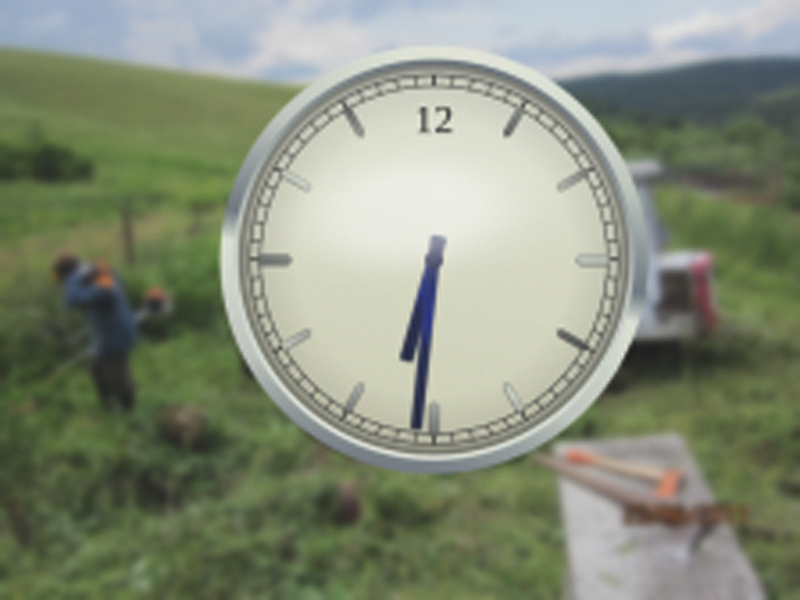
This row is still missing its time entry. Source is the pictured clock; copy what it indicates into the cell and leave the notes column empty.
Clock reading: 6:31
